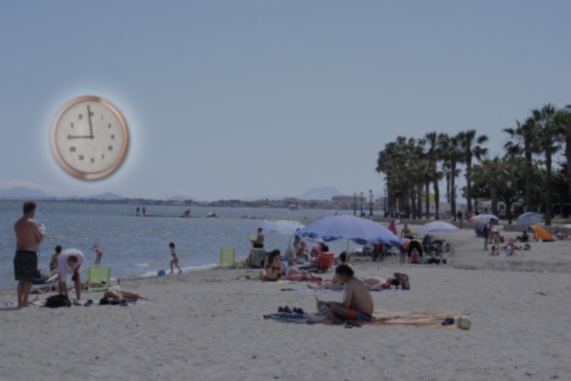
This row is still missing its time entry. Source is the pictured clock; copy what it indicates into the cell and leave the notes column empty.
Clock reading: 8:59
